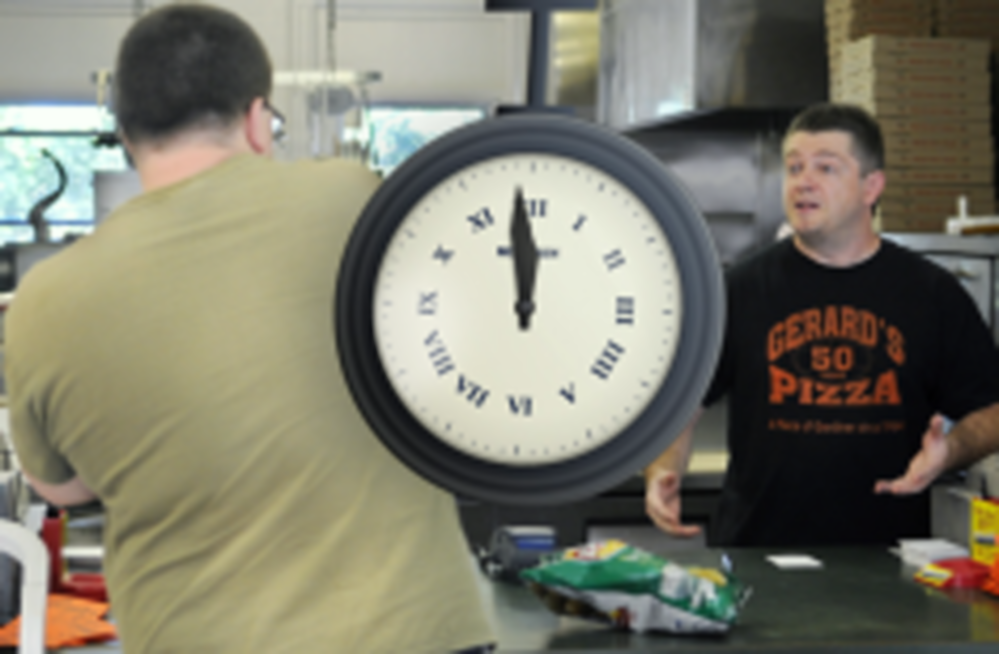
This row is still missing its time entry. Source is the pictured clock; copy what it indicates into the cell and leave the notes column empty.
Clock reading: 11:59
